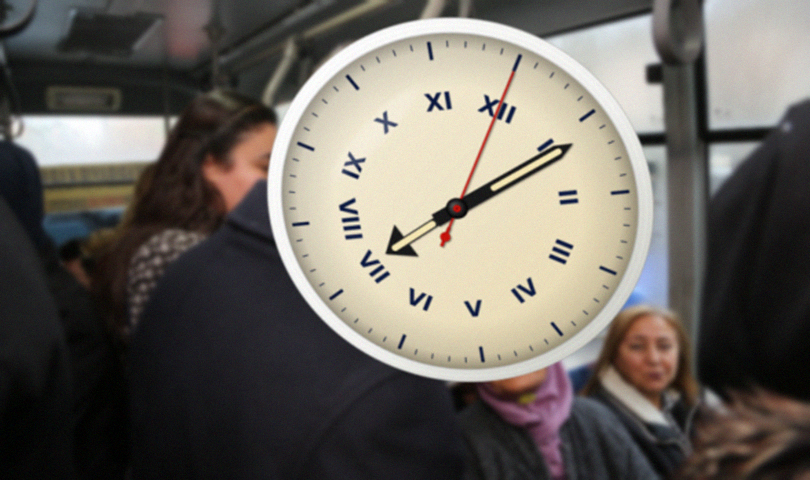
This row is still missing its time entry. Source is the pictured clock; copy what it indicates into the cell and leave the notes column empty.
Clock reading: 7:06:00
